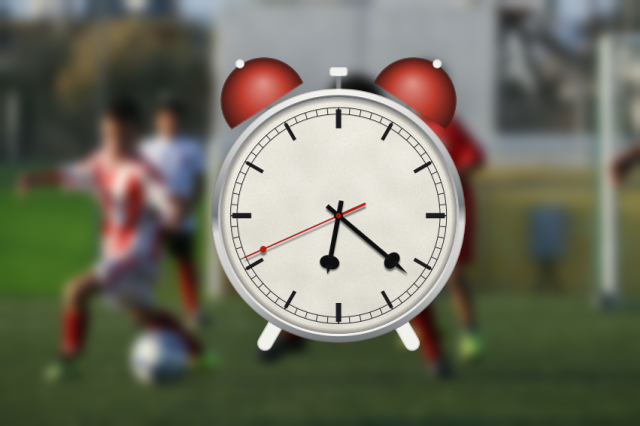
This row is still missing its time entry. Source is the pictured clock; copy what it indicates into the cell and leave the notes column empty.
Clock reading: 6:21:41
